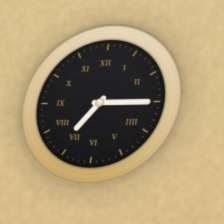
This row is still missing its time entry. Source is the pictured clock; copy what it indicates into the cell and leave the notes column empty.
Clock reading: 7:15
